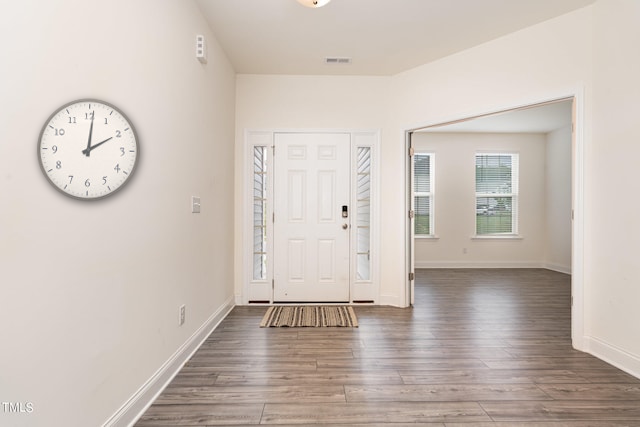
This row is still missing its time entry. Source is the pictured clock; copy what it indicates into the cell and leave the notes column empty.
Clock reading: 2:01
